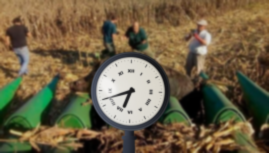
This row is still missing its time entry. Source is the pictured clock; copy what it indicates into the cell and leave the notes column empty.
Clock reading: 6:42
